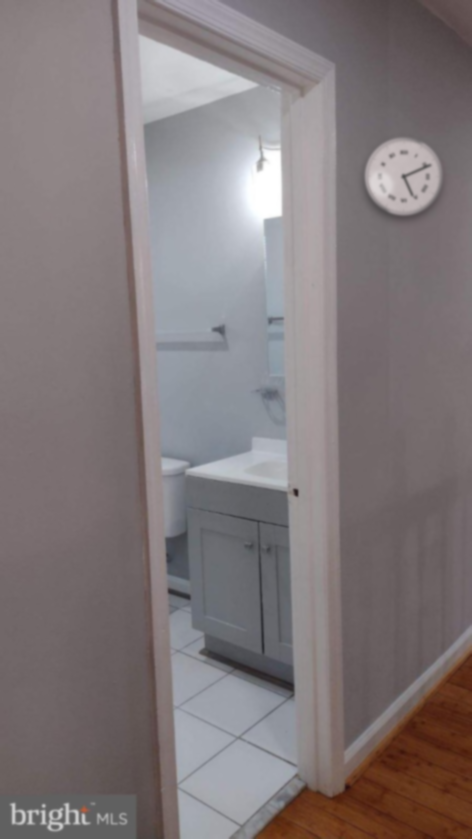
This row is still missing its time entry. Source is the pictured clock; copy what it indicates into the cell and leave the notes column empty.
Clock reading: 5:11
